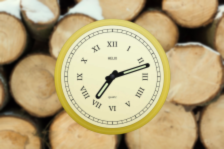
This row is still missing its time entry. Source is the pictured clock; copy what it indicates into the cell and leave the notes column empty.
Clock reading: 7:12
